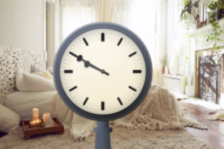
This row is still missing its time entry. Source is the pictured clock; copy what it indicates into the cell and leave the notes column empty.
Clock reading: 9:50
